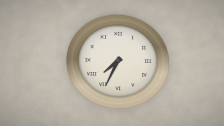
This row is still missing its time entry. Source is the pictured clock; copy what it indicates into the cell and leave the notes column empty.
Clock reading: 7:34
